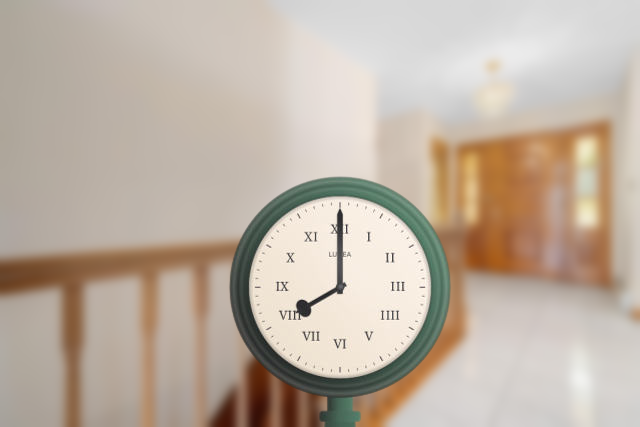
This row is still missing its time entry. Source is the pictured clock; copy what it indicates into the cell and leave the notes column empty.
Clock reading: 8:00
